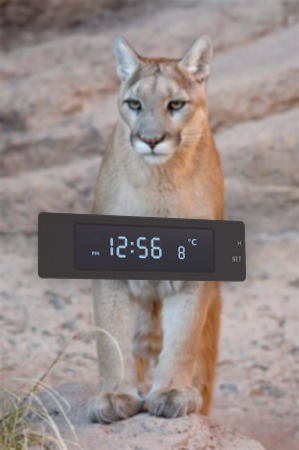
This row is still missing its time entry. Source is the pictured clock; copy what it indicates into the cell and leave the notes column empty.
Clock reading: 12:56
